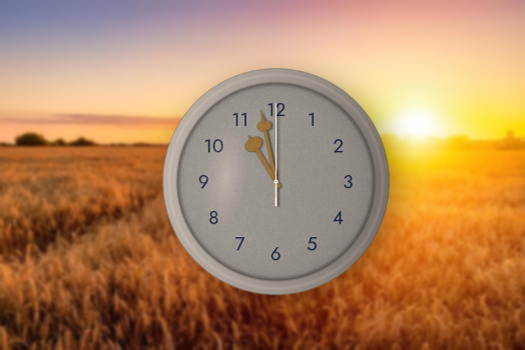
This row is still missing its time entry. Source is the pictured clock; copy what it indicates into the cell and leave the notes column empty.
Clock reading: 10:58:00
